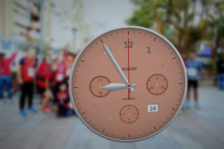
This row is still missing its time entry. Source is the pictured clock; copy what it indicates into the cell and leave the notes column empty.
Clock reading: 8:55
